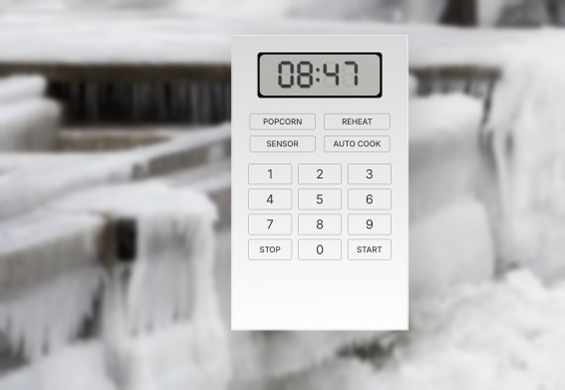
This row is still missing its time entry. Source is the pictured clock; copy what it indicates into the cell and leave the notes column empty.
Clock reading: 8:47
